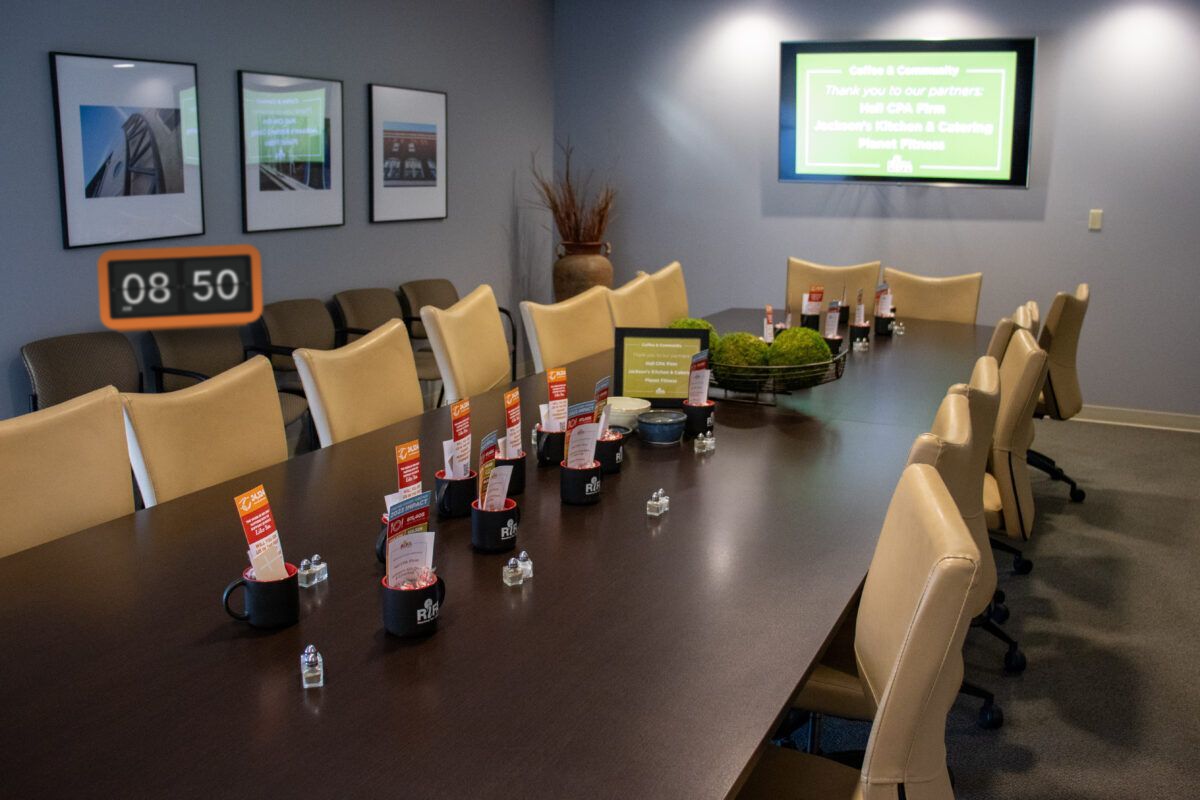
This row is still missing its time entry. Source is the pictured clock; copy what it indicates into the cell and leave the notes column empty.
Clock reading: 8:50
